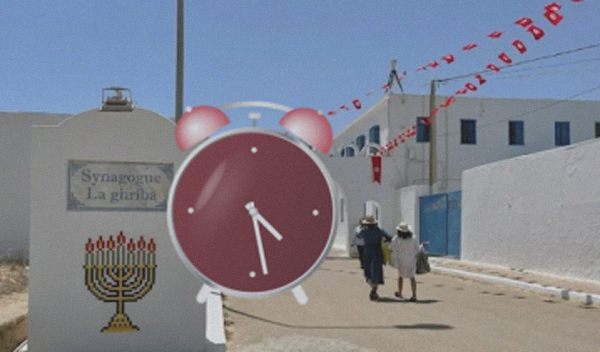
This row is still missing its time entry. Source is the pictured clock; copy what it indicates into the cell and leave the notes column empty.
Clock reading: 4:28
